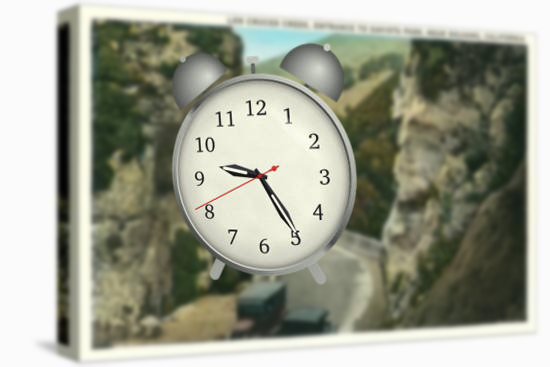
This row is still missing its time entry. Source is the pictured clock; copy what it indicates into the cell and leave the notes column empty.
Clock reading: 9:24:41
